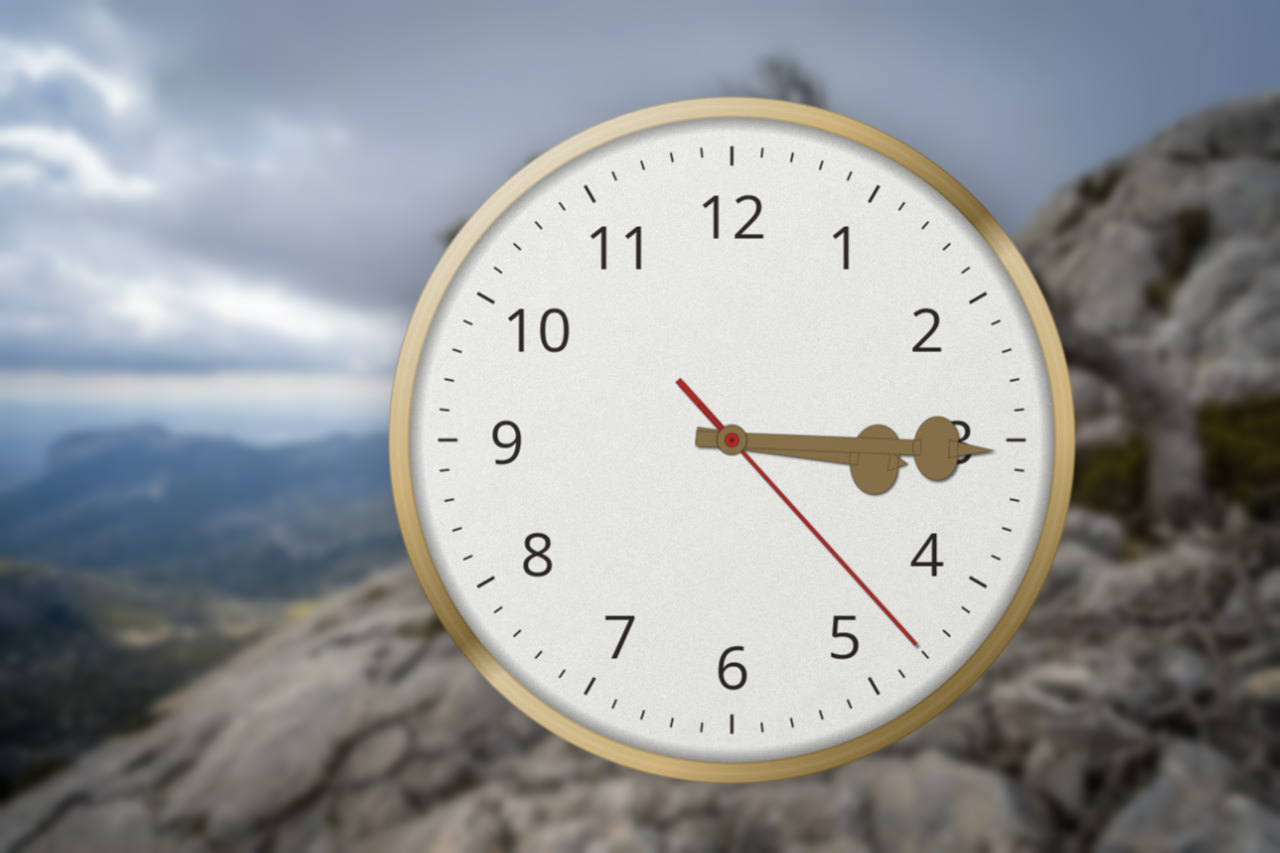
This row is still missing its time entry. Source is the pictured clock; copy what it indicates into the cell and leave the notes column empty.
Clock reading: 3:15:23
